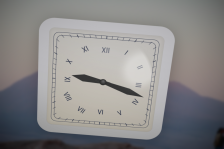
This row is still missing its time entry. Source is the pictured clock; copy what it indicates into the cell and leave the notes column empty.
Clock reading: 9:18
